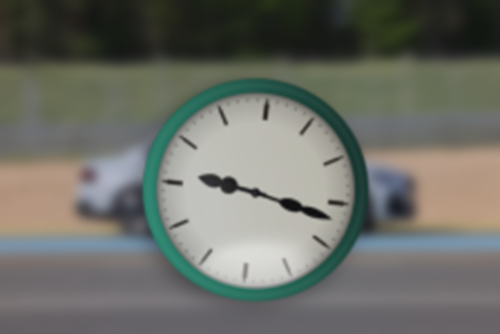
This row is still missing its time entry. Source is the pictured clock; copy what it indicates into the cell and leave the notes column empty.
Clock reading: 9:17
